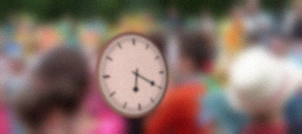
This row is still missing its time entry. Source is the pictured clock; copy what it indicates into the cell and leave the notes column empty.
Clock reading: 6:20
